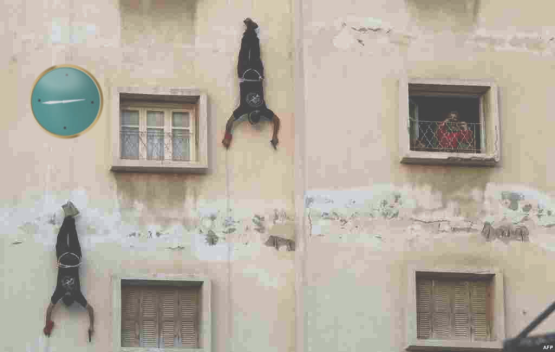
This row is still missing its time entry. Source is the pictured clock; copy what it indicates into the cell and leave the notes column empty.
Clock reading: 2:44
